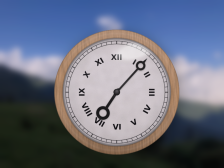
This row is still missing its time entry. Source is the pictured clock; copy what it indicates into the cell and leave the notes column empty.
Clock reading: 7:07
